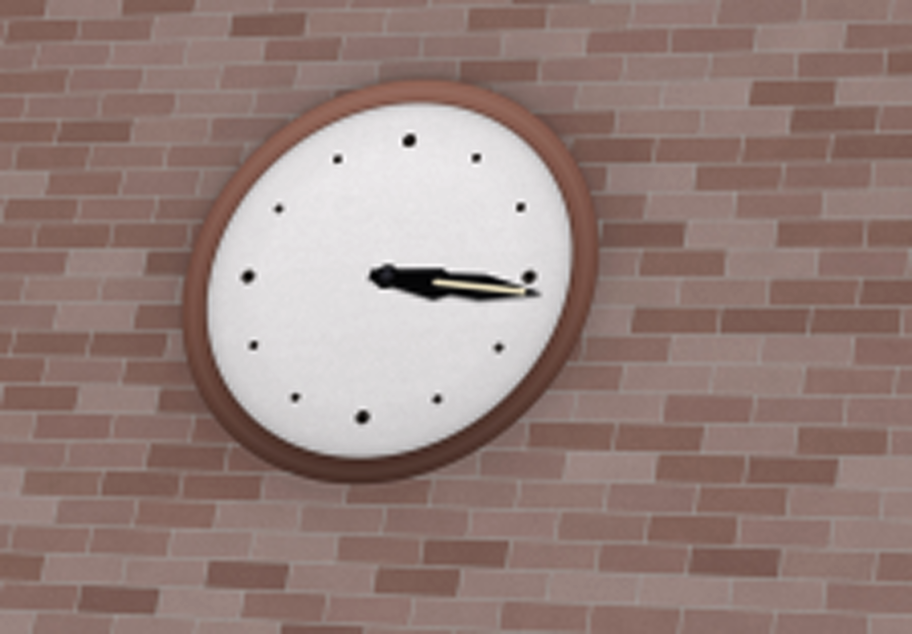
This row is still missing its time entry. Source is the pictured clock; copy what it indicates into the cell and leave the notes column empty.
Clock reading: 3:16
